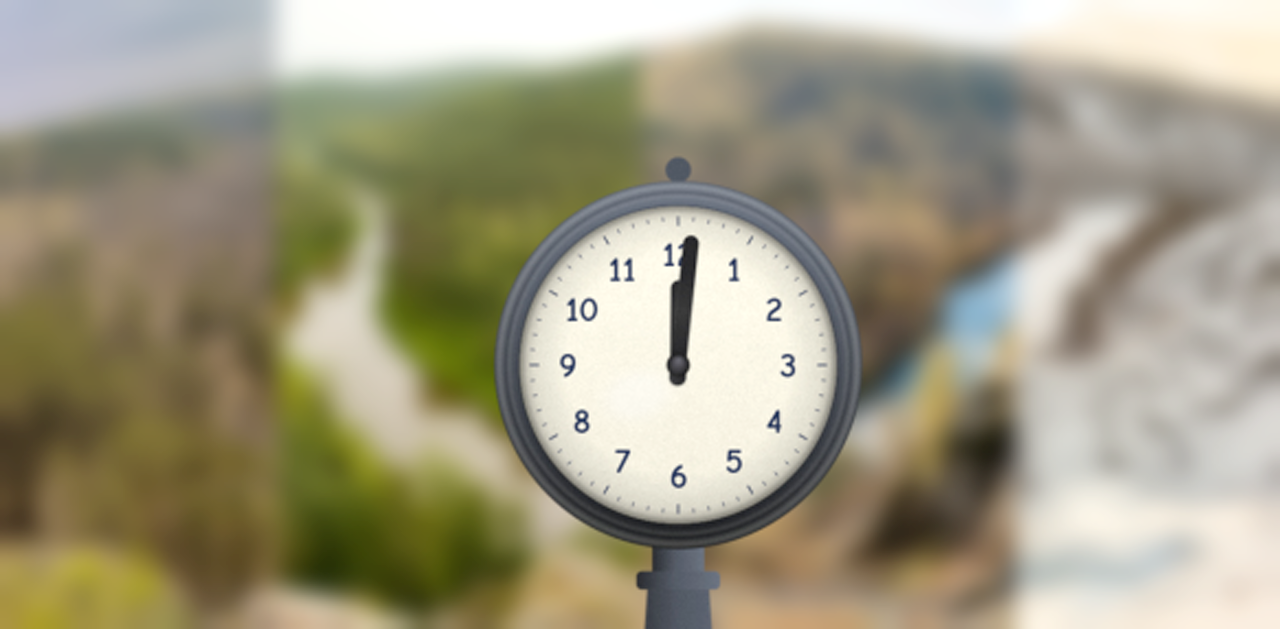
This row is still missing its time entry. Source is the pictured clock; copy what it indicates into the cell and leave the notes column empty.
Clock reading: 12:01
